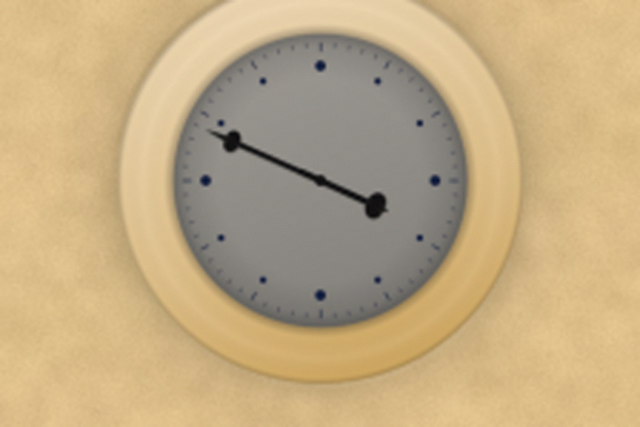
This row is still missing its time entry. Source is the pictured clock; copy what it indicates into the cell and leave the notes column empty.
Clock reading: 3:49
